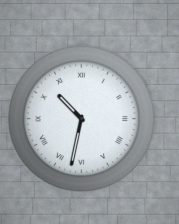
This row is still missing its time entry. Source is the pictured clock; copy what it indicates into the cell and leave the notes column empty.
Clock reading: 10:32
